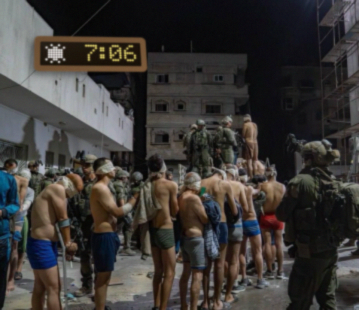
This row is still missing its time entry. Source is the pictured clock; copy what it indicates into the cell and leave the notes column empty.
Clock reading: 7:06
